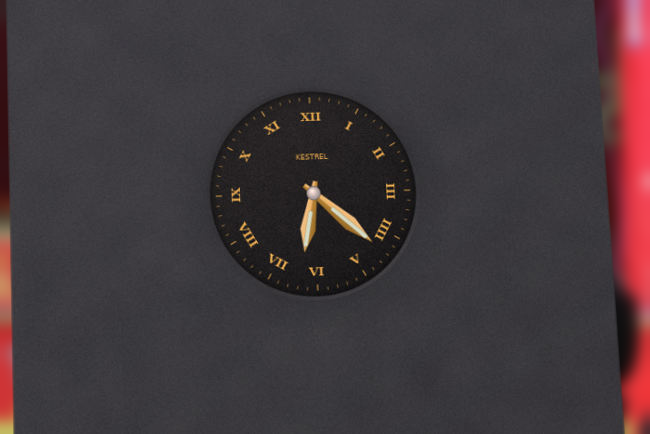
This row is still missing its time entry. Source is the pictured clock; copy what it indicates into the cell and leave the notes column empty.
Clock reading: 6:22
